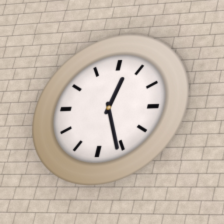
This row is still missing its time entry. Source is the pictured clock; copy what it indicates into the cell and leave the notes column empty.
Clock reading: 12:26
